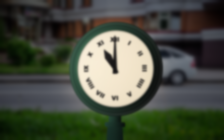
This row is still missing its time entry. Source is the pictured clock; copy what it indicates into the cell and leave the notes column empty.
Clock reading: 11:00
